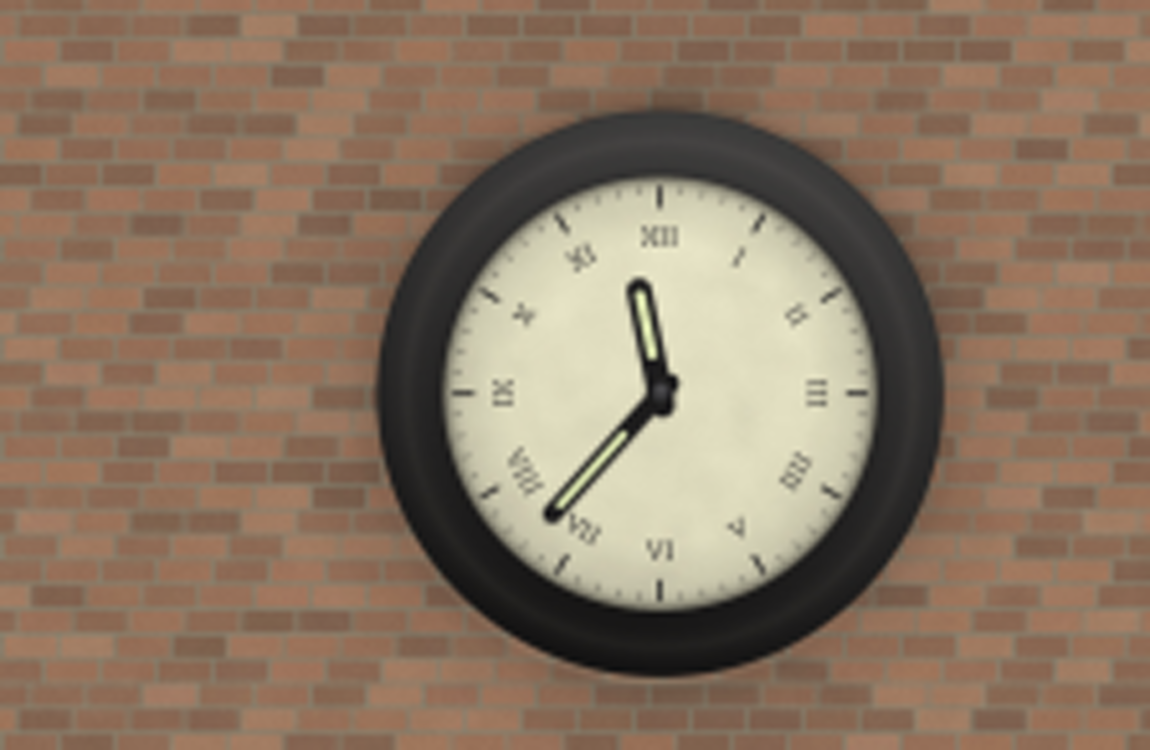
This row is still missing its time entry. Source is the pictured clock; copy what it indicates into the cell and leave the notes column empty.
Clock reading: 11:37
